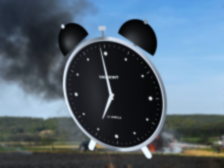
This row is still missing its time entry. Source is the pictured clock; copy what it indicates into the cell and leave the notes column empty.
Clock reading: 6:59
